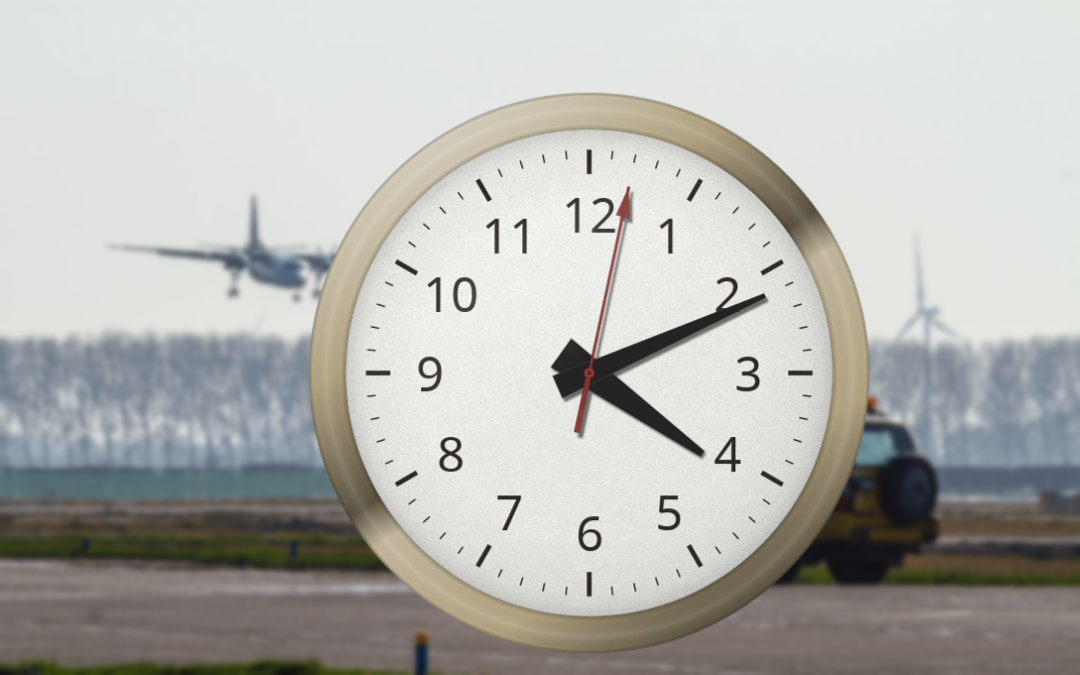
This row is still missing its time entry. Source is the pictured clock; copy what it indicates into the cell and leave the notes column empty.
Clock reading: 4:11:02
